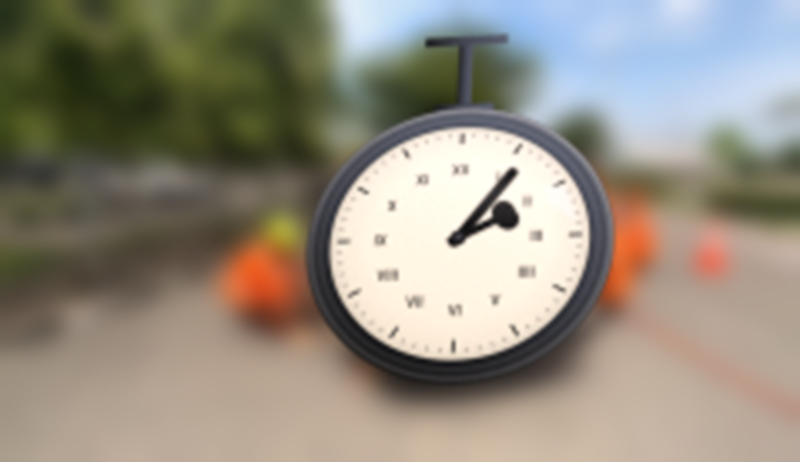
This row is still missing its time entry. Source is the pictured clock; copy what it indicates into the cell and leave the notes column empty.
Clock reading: 2:06
